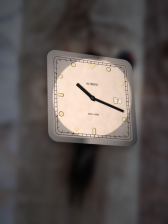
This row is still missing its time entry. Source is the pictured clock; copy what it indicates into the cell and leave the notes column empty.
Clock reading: 10:18
